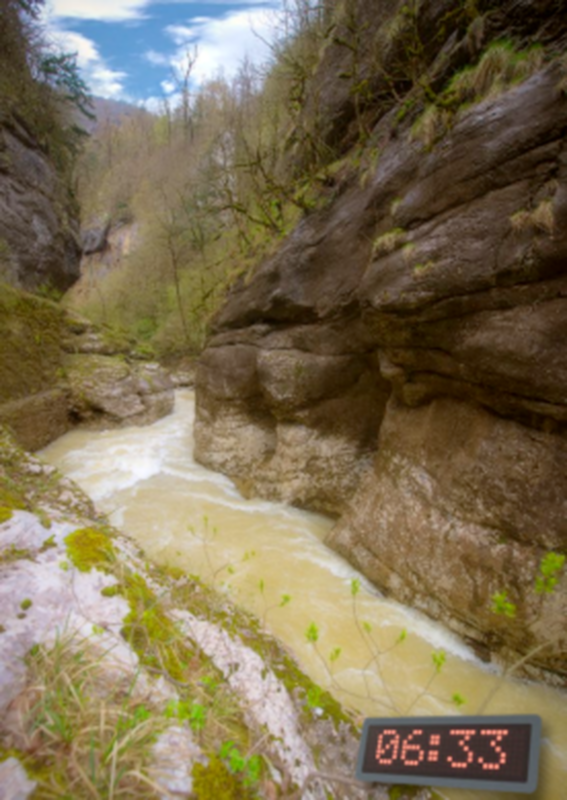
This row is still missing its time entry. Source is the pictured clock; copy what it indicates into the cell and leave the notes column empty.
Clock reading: 6:33
